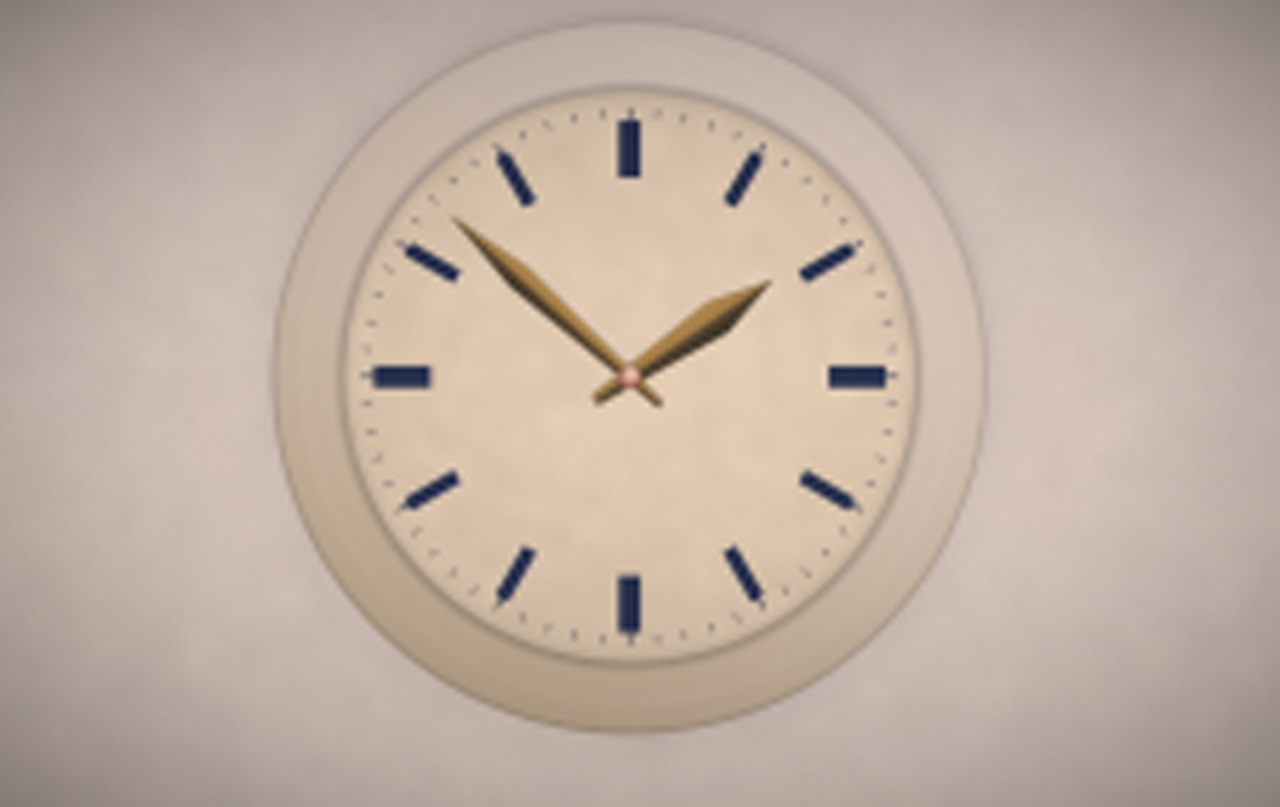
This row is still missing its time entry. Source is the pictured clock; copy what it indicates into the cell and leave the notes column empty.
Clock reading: 1:52
